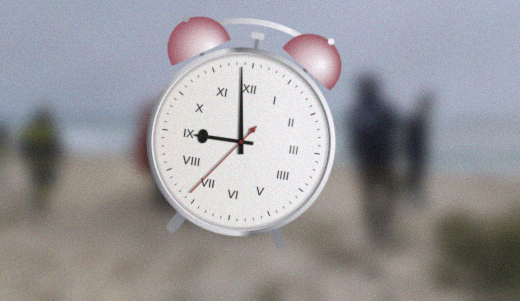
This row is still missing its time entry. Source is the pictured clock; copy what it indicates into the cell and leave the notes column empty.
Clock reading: 8:58:36
